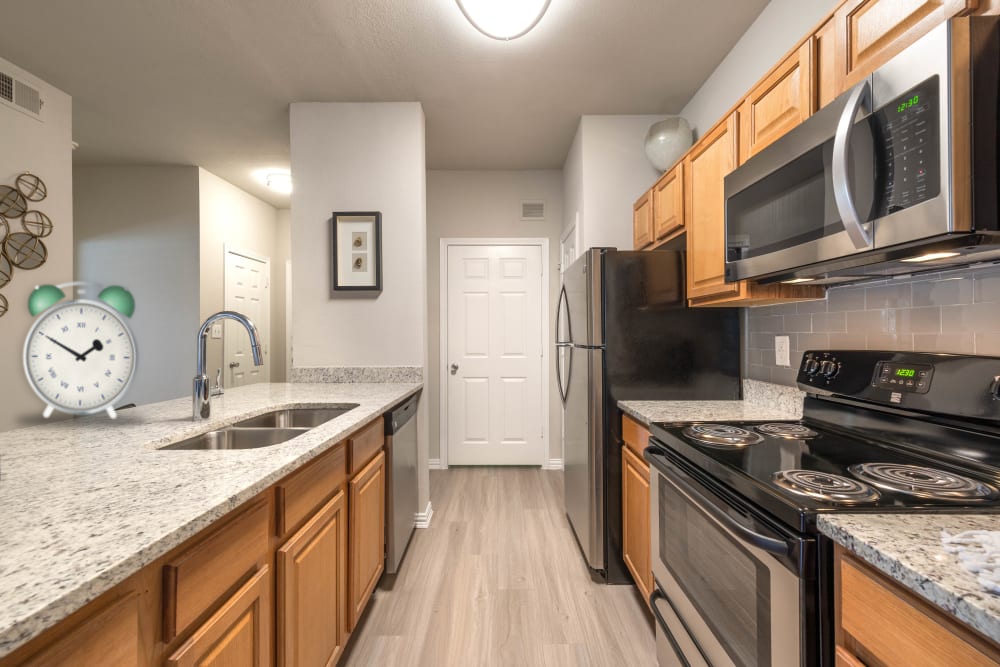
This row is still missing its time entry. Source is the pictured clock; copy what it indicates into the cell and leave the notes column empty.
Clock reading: 1:50
